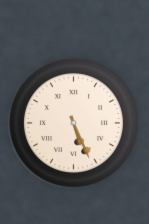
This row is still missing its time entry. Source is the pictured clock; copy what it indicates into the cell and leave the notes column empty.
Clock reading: 5:26
